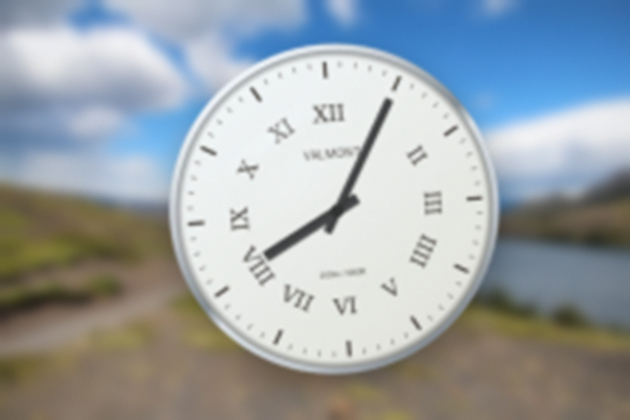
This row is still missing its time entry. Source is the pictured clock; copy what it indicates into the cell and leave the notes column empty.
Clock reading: 8:05
